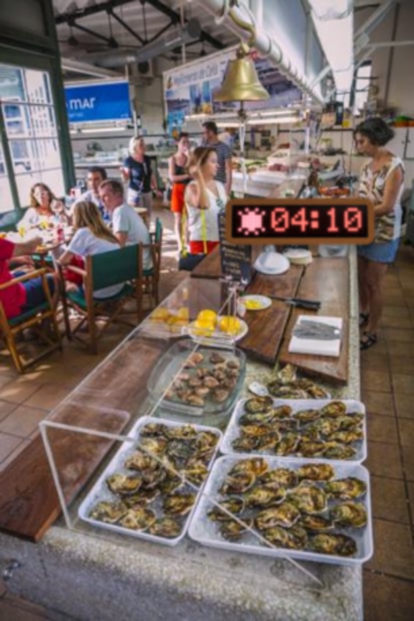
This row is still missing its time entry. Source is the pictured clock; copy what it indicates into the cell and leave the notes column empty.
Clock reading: 4:10
